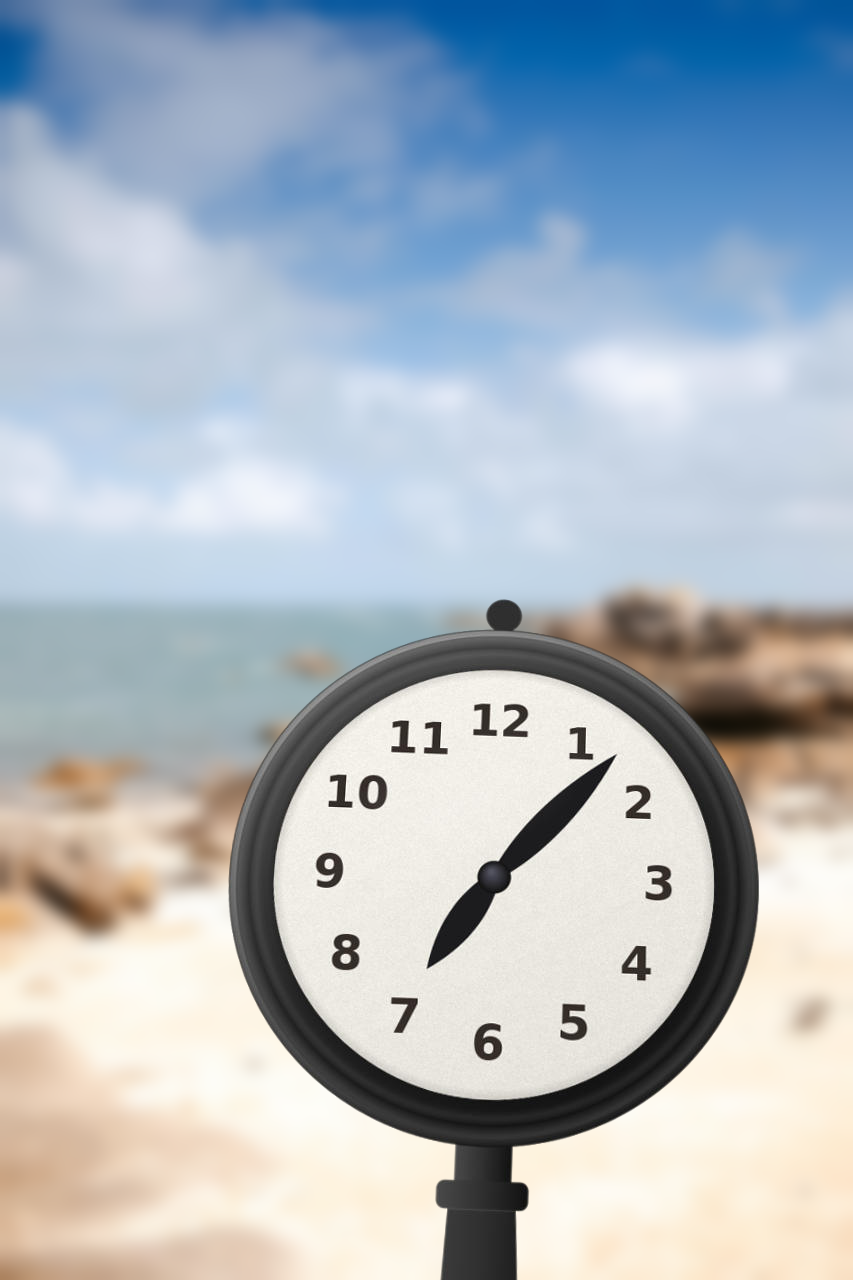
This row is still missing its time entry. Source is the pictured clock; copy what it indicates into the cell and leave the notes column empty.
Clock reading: 7:07
